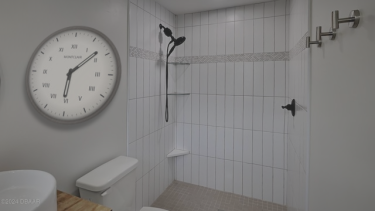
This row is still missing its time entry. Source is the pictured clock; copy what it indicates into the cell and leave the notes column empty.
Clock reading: 6:08
